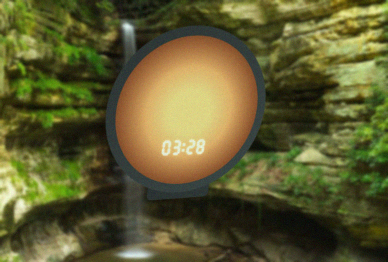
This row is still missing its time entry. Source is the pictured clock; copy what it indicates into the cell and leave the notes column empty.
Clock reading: 3:28
